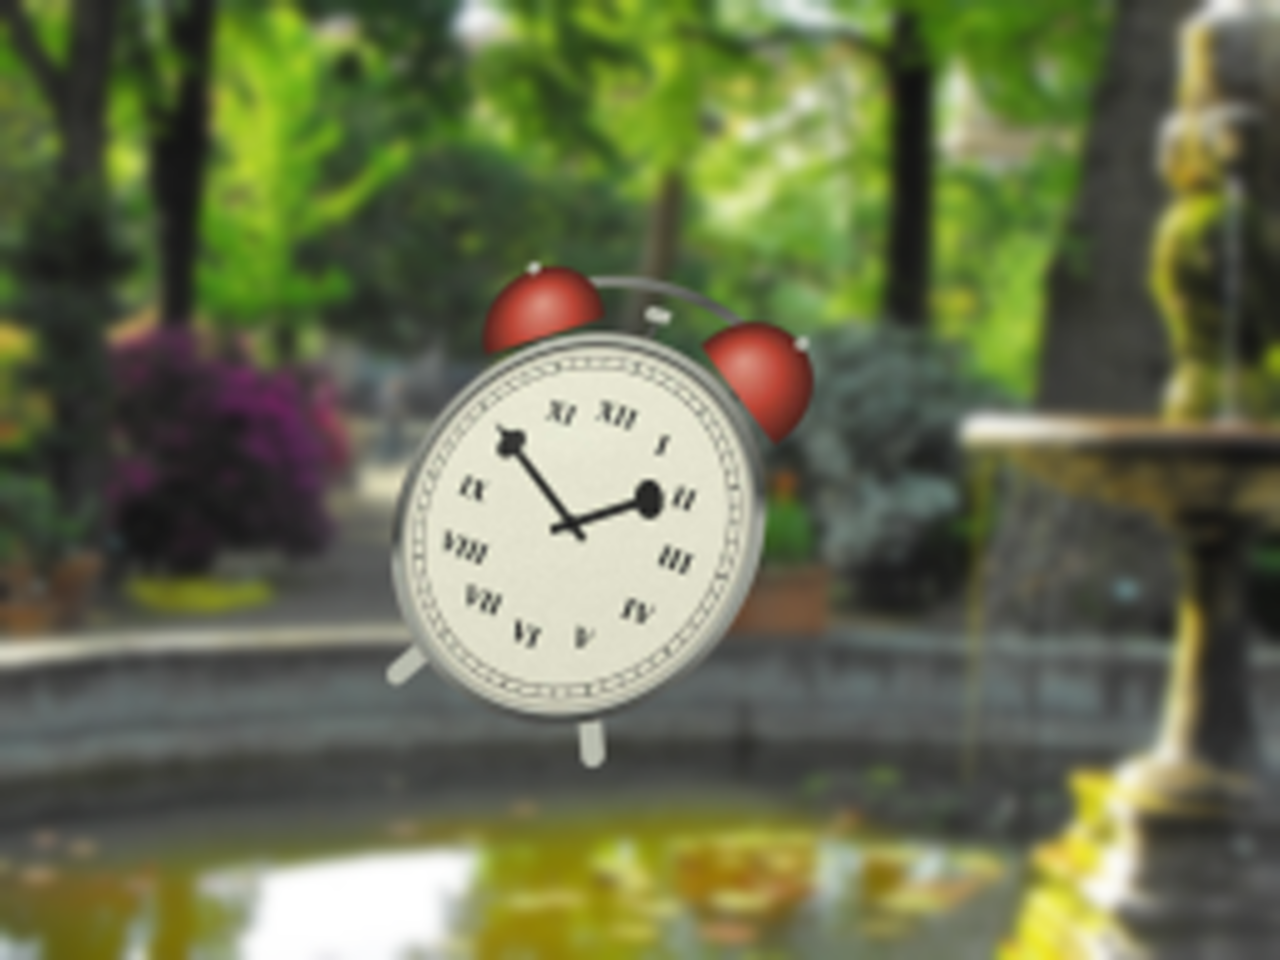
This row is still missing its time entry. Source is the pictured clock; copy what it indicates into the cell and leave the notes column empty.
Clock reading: 1:50
